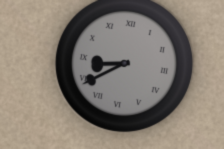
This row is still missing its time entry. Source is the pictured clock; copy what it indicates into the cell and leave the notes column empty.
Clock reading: 8:39
